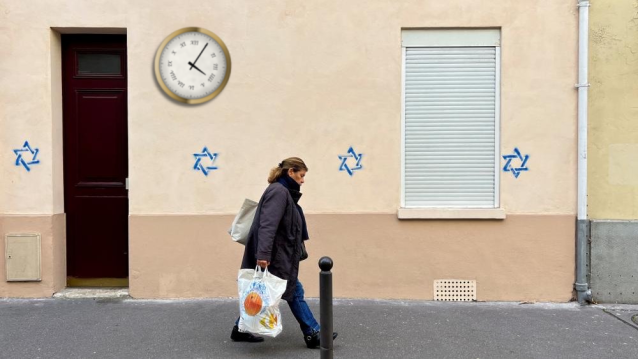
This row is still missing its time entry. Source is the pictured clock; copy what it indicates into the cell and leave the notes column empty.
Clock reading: 4:05
